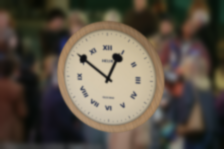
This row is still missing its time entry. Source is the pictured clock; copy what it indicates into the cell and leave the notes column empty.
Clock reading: 12:51
